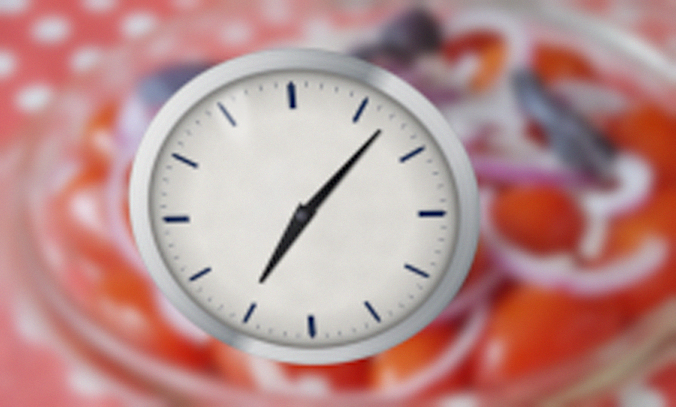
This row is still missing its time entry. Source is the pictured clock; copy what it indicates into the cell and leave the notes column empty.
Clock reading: 7:07
